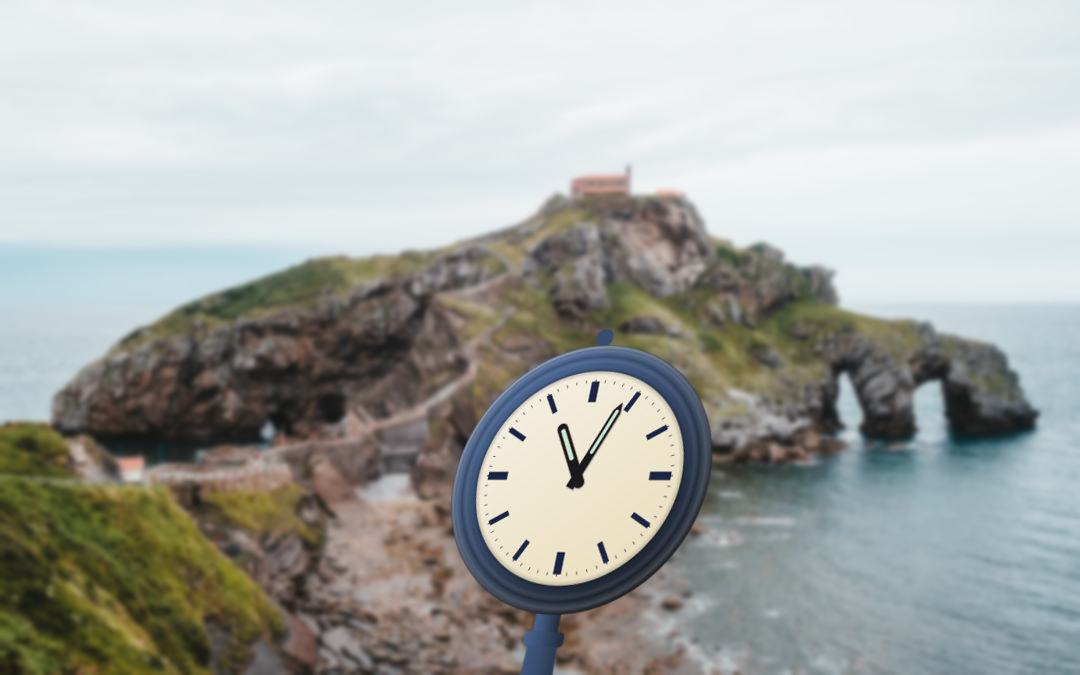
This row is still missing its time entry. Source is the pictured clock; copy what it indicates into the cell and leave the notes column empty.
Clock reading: 11:04
